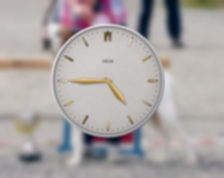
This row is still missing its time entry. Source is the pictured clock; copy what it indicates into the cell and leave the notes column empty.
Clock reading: 4:45
